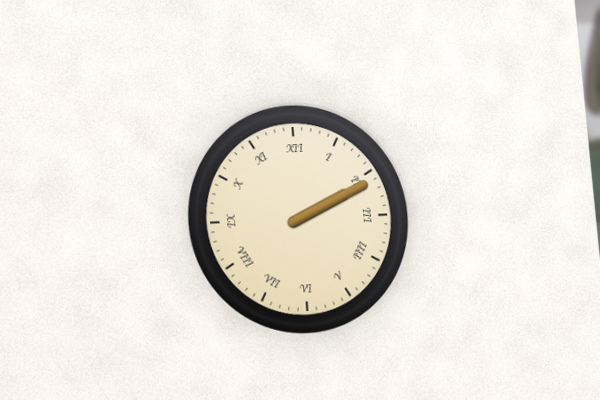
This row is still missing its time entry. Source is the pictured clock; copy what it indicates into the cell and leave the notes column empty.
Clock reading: 2:11
